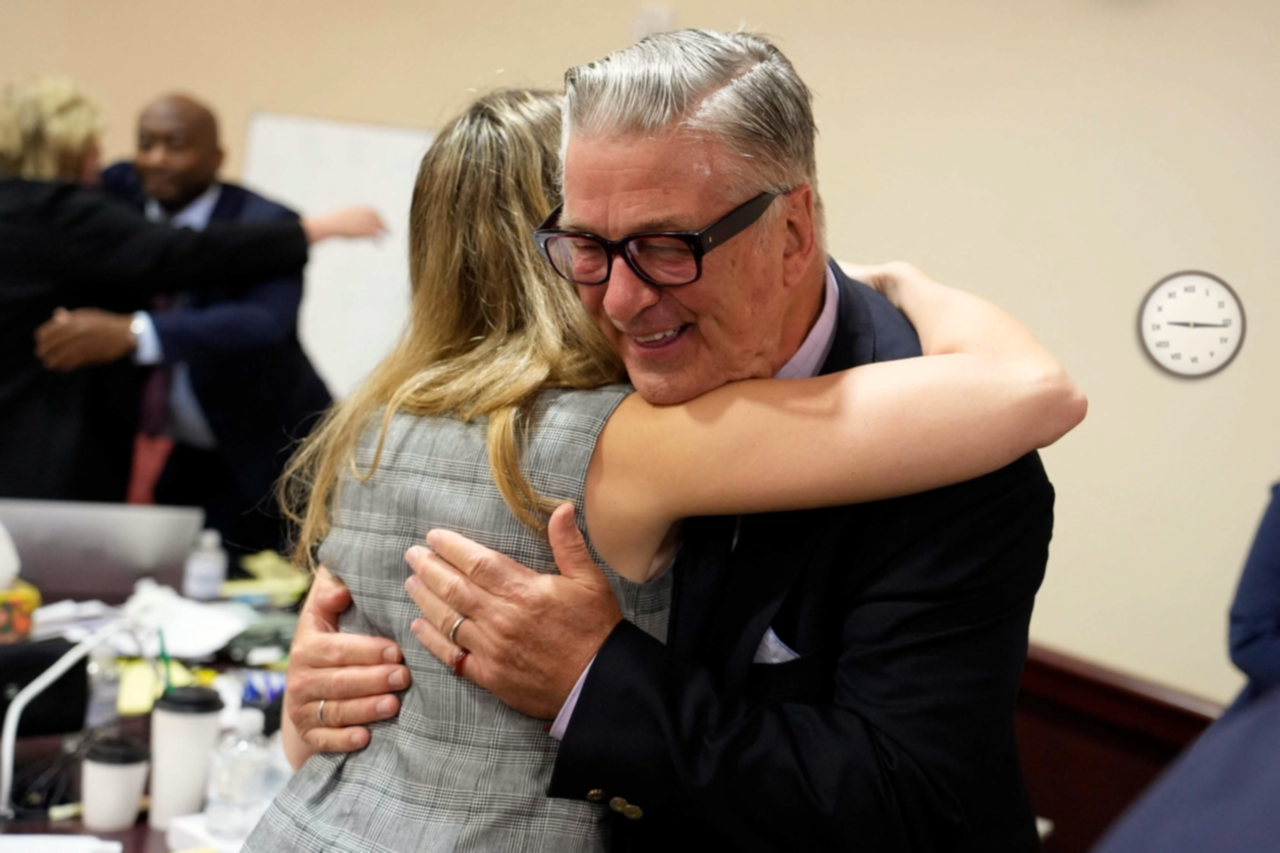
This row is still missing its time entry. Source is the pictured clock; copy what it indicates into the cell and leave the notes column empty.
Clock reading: 9:16
